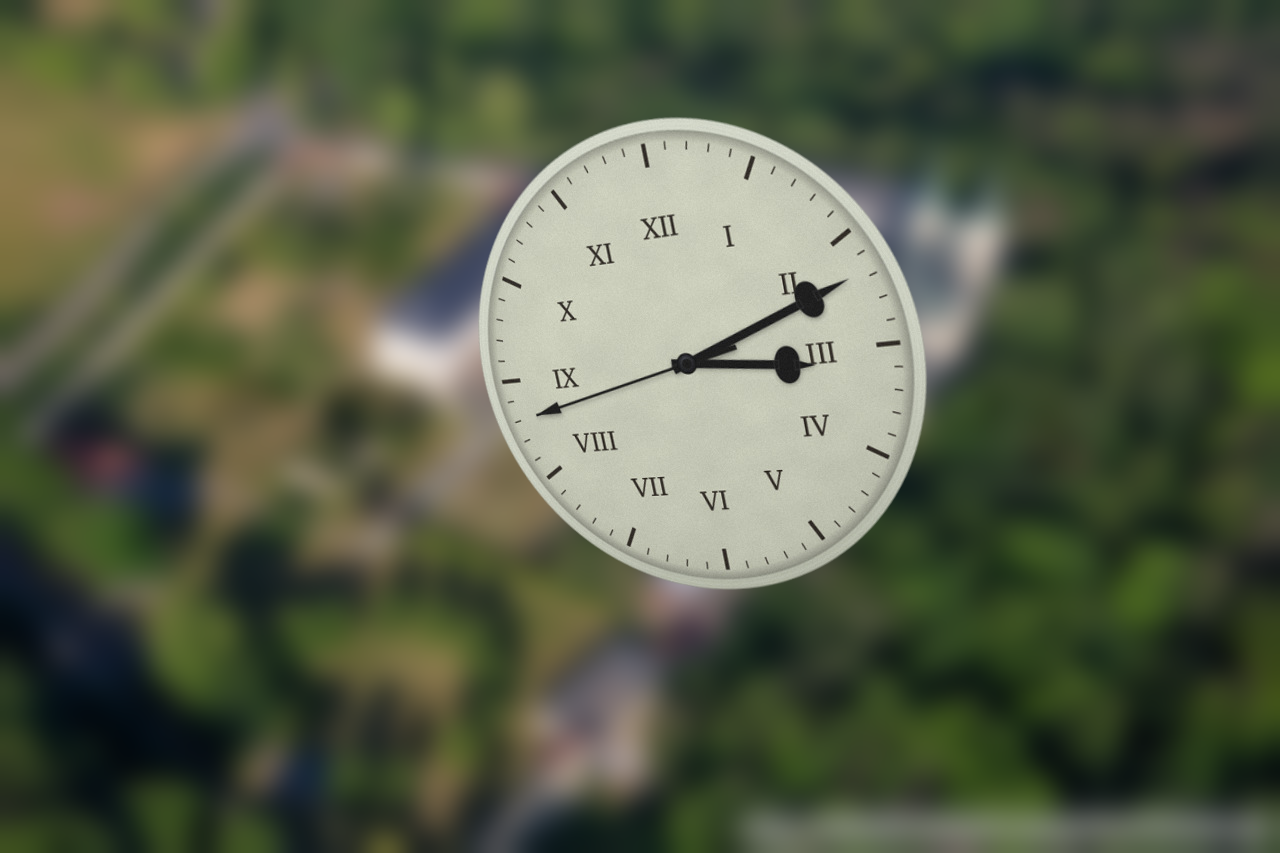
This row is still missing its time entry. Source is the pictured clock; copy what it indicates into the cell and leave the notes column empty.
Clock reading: 3:11:43
